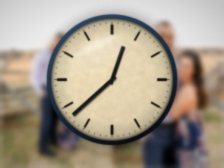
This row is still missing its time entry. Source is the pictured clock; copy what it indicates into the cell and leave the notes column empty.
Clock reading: 12:38
